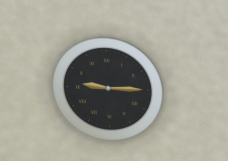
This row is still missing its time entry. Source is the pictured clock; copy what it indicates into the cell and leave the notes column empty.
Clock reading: 9:15
